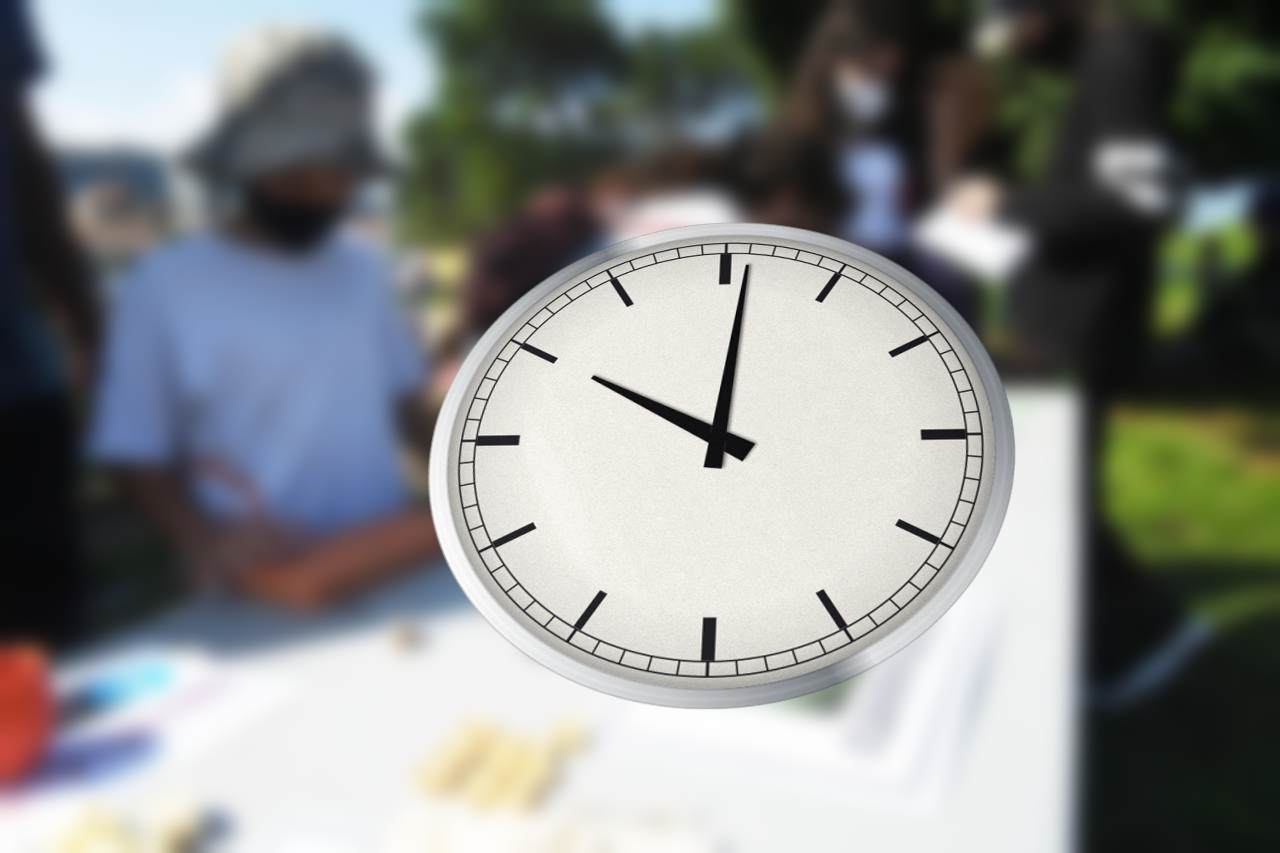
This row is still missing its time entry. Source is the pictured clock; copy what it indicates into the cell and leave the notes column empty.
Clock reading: 10:01
